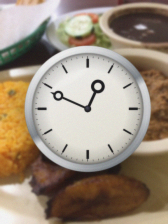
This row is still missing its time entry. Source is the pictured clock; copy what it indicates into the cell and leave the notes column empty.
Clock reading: 12:49
